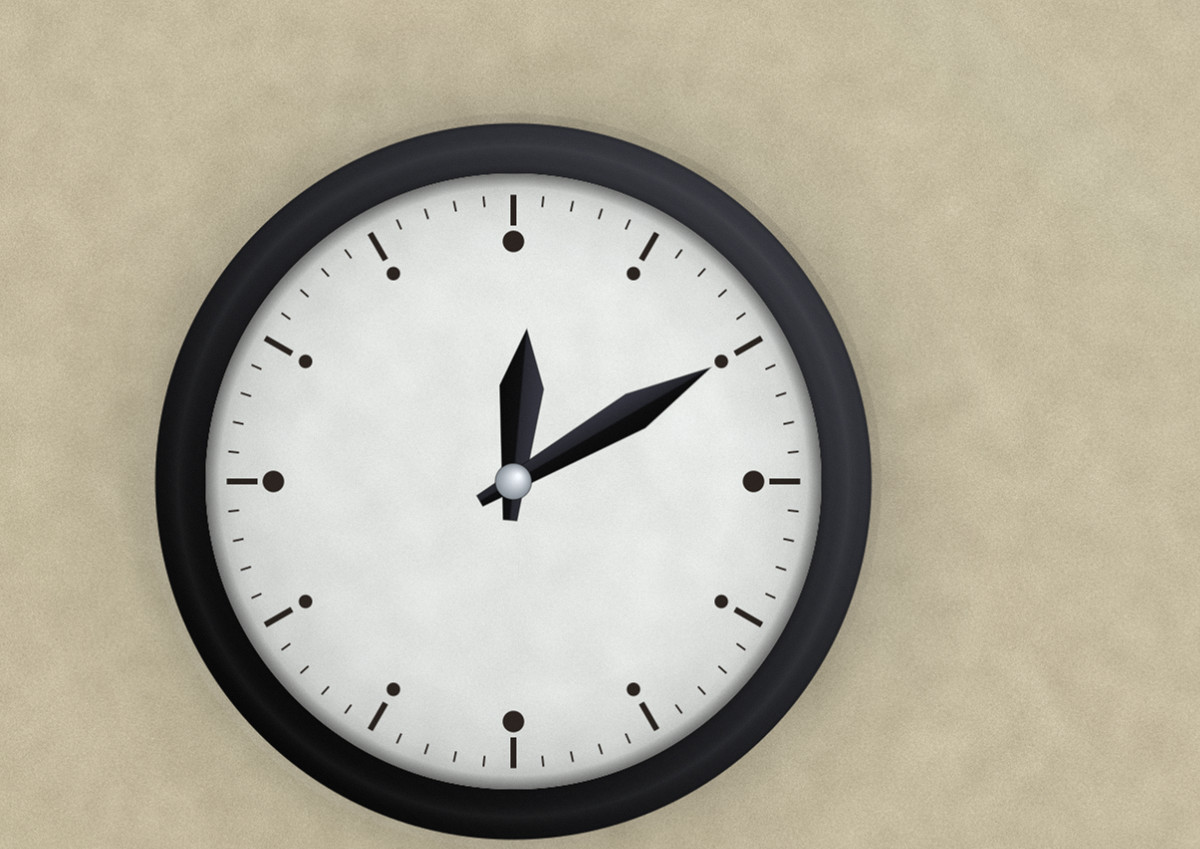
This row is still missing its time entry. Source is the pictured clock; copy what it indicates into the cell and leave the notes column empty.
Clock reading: 12:10
